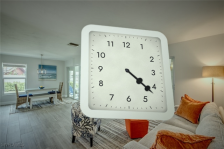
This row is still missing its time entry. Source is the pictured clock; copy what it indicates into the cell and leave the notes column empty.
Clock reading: 4:22
